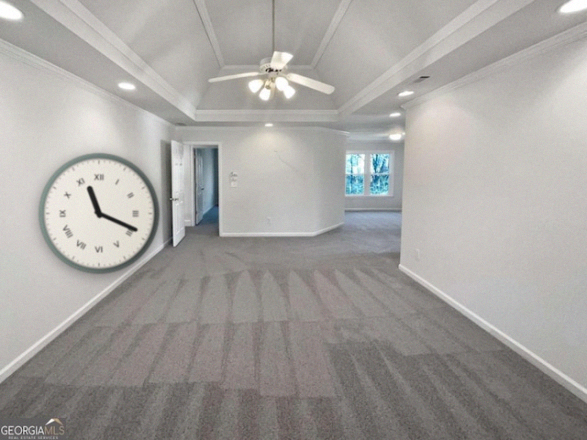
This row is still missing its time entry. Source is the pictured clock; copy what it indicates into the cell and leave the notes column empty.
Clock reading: 11:19
